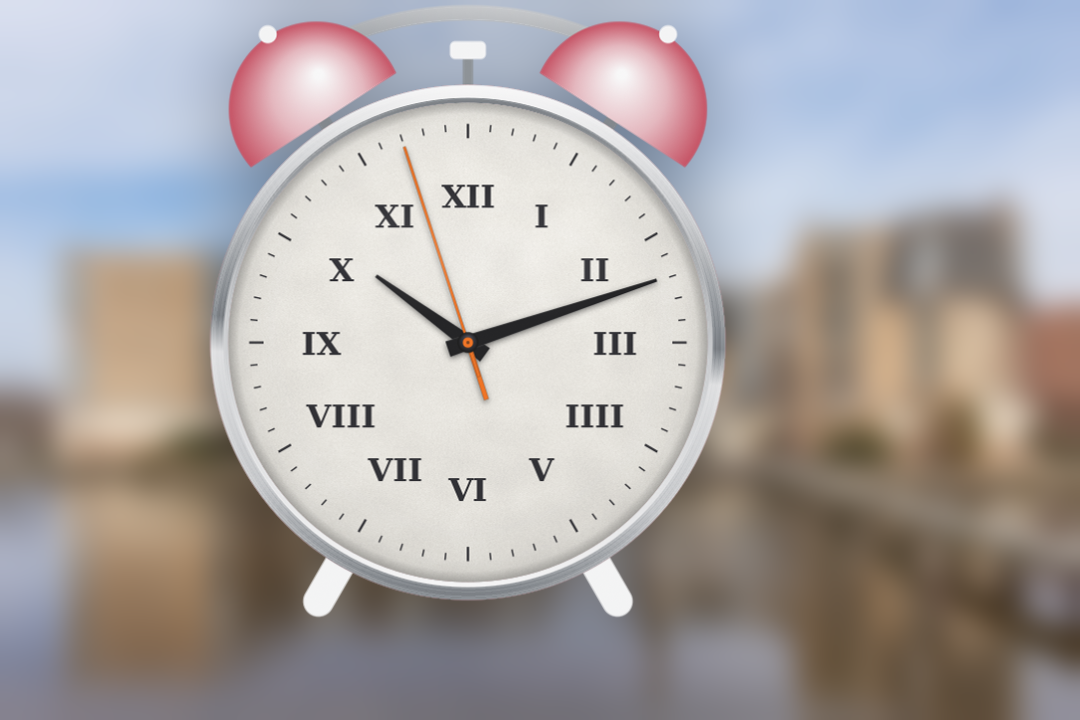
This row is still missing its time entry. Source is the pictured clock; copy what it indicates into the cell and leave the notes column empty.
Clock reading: 10:11:57
